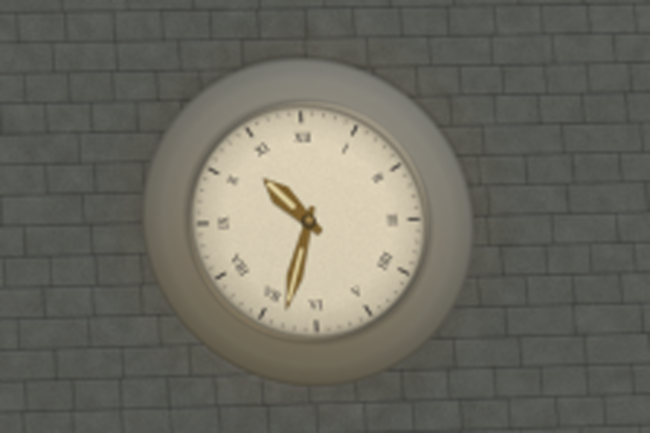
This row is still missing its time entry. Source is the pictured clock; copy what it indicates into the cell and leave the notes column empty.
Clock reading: 10:33
